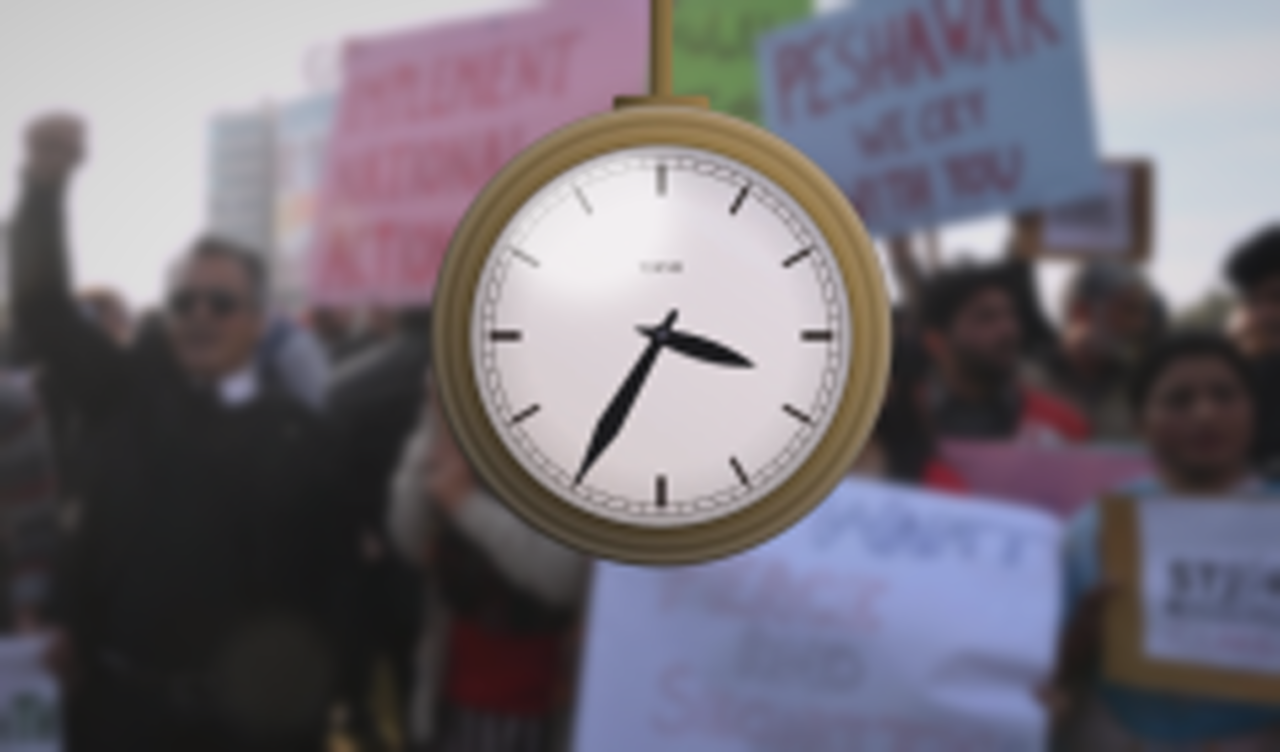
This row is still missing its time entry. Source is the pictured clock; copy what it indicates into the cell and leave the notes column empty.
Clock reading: 3:35
